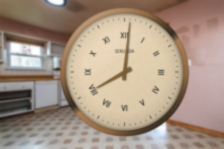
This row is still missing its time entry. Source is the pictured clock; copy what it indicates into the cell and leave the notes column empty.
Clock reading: 8:01
